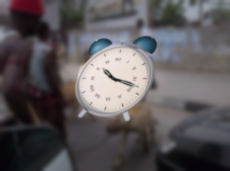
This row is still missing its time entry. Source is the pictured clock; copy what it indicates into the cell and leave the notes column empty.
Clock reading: 10:18
